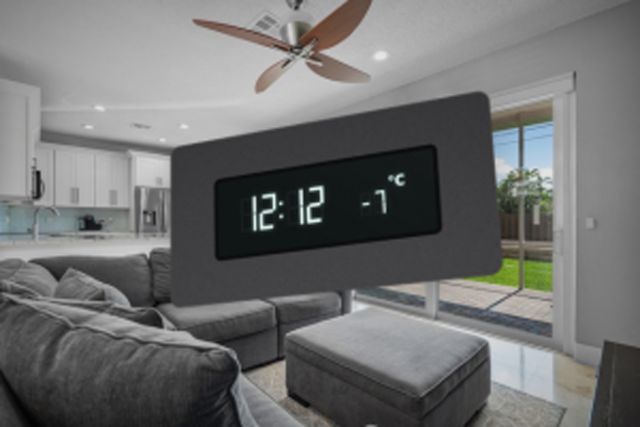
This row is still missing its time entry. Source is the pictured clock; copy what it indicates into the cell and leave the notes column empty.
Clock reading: 12:12
